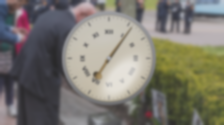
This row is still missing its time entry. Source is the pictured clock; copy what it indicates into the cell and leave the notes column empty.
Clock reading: 7:06
